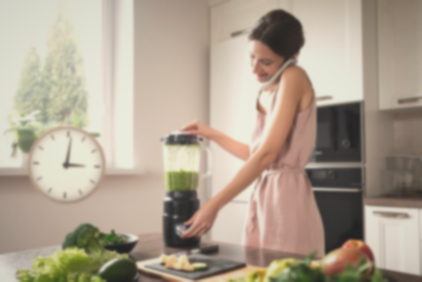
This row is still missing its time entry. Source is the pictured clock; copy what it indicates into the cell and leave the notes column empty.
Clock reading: 3:01
